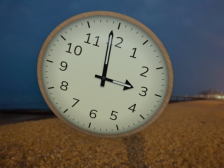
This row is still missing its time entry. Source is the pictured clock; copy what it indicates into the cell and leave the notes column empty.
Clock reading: 2:59
